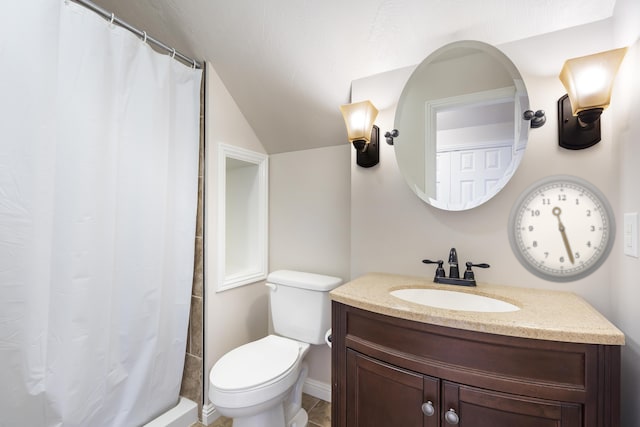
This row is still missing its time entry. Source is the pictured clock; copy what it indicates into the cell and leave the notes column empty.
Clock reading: 11:27
